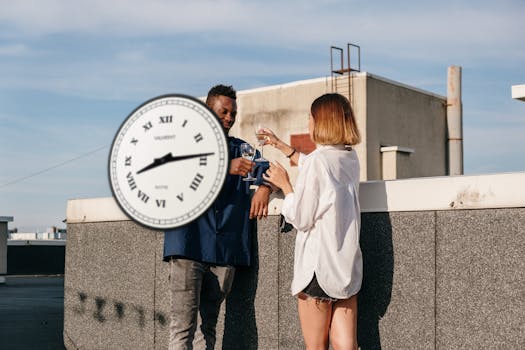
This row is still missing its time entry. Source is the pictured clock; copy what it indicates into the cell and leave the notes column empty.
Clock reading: 8:14
